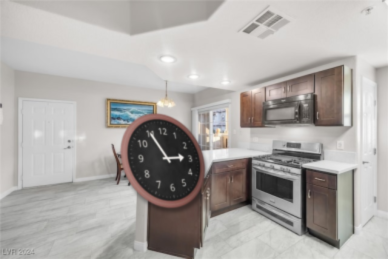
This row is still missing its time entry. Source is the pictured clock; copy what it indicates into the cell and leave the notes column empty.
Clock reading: 2:55
